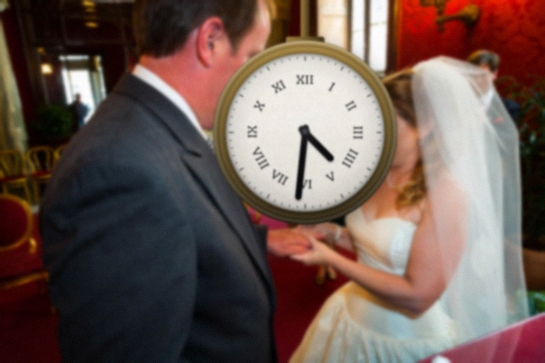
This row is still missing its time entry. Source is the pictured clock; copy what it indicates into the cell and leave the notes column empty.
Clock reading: 4:31
